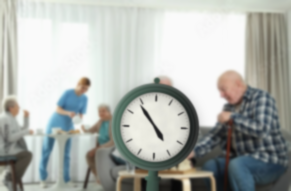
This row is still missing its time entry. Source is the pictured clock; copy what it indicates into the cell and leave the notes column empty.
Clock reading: 4:54
